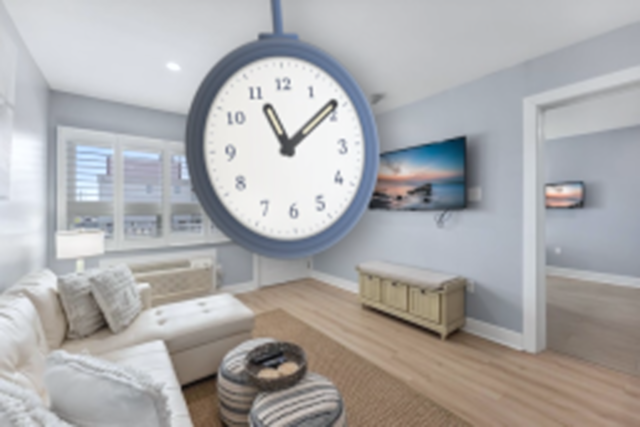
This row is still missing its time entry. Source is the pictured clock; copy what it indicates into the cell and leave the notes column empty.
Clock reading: 11:09
